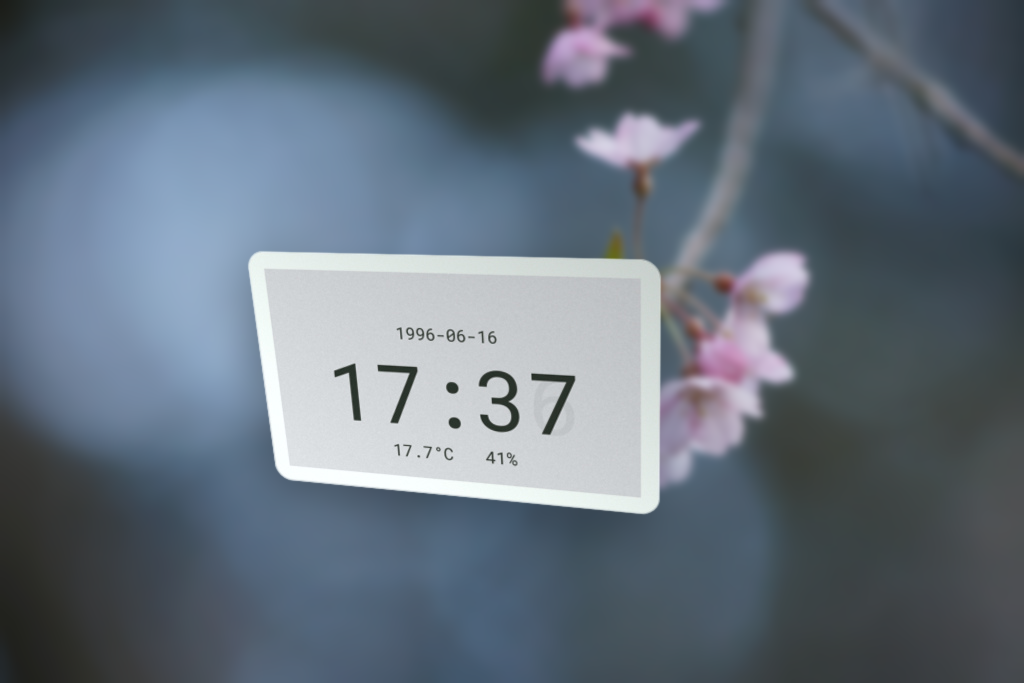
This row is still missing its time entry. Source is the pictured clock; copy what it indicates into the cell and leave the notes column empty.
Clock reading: 17:37
